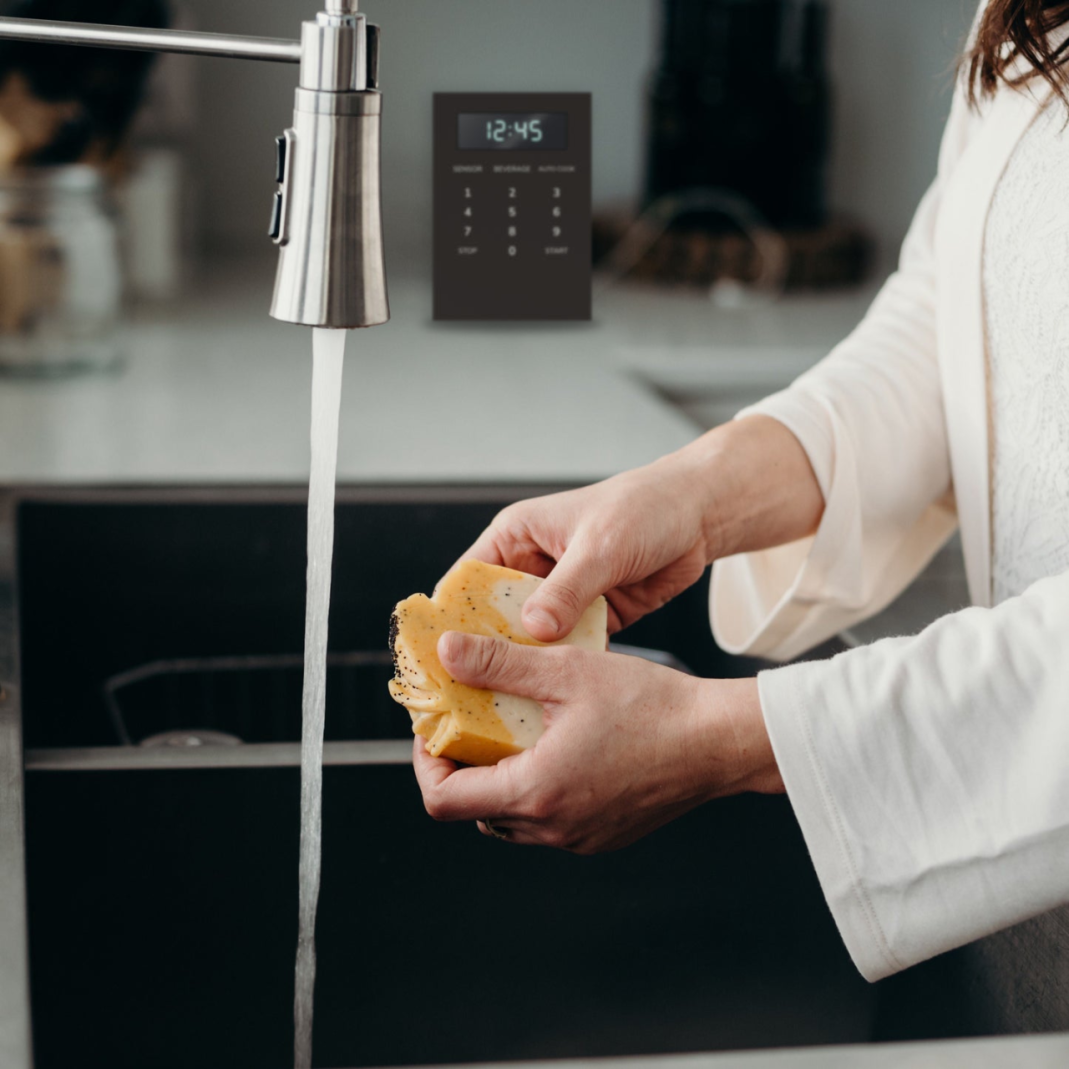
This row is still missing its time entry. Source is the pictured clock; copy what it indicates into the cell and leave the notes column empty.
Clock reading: 12:45
